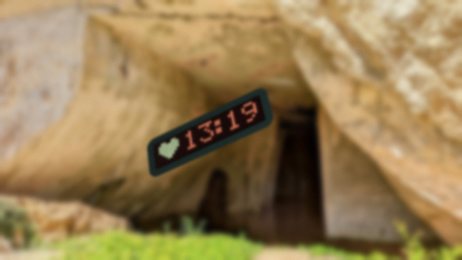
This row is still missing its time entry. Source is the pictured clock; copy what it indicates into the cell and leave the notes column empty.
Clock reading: 13:19
